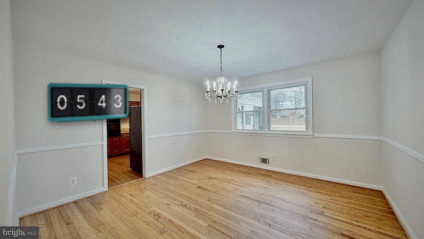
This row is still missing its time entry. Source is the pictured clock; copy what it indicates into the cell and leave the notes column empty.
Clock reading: 5:43
